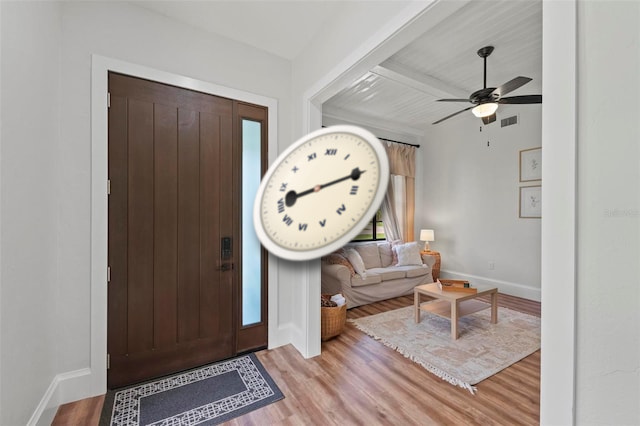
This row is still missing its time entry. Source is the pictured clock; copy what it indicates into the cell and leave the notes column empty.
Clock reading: 8:11
